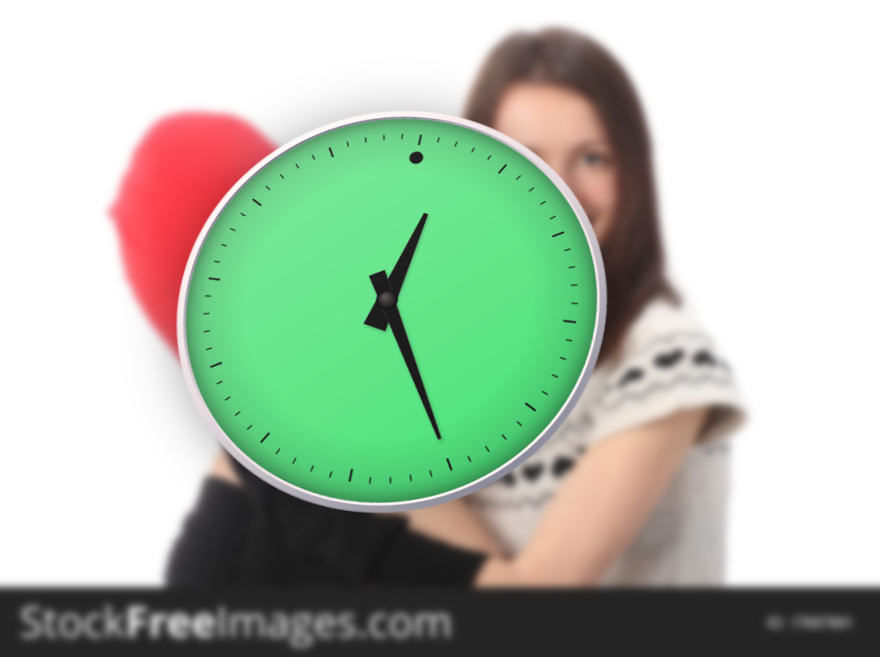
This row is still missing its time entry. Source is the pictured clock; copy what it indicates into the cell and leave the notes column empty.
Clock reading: 12:25
